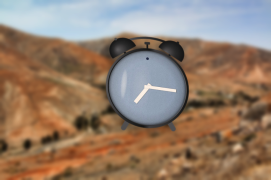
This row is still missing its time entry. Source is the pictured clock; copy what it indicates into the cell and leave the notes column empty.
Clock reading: 7:16
